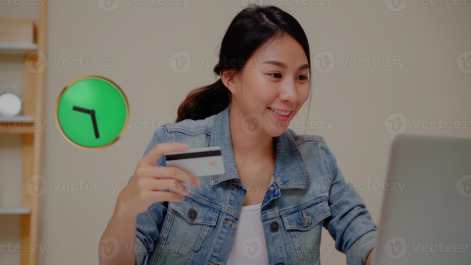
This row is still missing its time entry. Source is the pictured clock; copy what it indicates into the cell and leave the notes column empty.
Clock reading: 9:28
